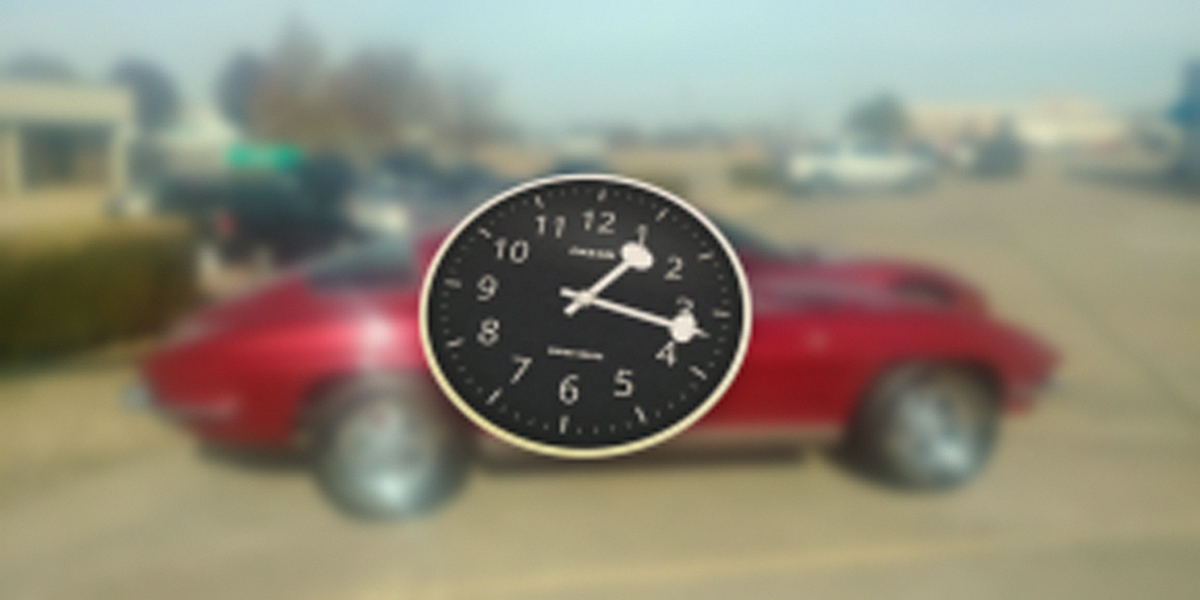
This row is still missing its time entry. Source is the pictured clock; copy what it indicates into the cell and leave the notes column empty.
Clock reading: 1:17
